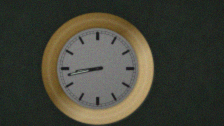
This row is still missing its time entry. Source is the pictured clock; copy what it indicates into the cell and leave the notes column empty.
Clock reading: 8:43
